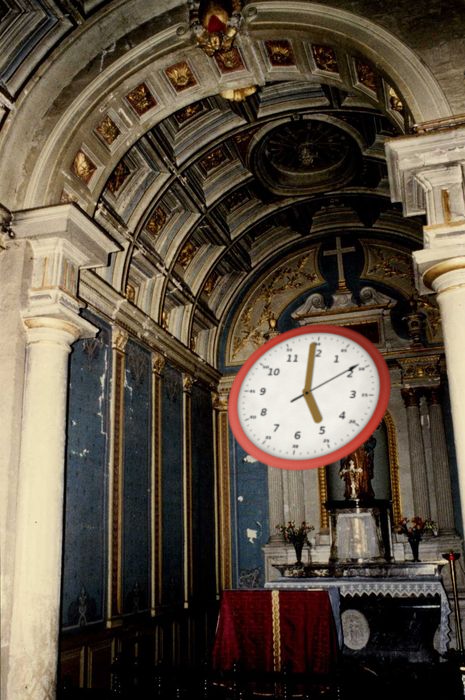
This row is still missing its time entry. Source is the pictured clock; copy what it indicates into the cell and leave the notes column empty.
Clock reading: 4:59:09
